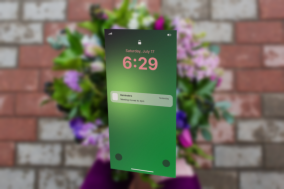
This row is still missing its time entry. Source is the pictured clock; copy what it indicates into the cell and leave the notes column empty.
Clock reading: 6:29
